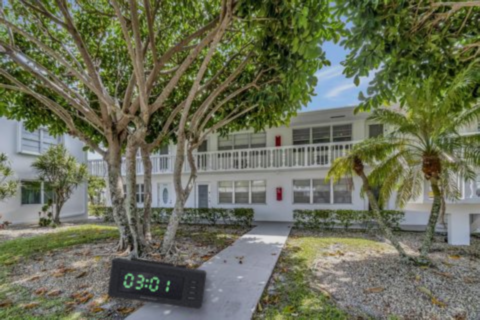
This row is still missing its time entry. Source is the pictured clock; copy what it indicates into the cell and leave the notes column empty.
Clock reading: 3:01
